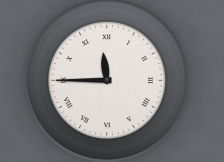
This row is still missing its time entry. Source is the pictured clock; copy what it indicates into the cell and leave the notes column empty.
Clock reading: 11:45
